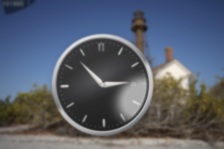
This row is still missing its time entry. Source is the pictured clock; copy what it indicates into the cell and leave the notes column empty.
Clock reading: 2:53
